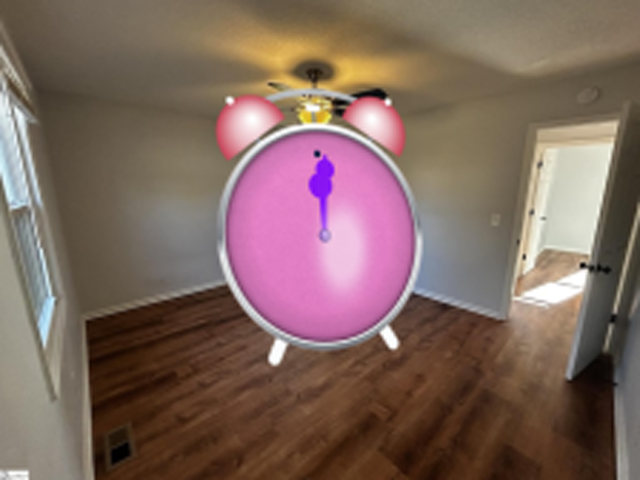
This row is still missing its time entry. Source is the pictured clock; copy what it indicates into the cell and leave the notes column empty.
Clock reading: 12:01
